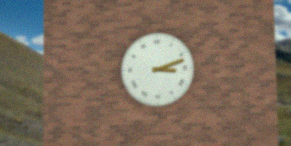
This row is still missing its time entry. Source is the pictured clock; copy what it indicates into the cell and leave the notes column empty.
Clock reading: 3:12
